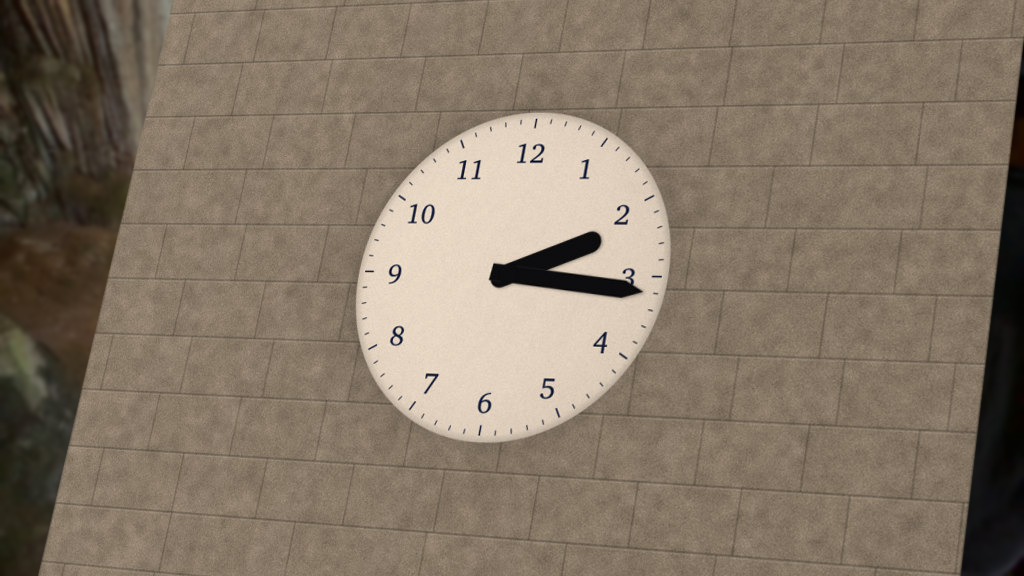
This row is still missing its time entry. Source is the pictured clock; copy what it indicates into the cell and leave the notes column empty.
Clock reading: 2:16
